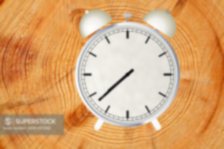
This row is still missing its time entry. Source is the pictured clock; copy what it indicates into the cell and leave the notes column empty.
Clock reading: 7:38
